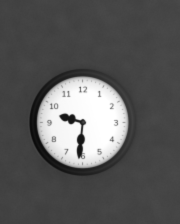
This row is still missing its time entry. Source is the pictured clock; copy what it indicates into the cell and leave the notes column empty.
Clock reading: 9:31
